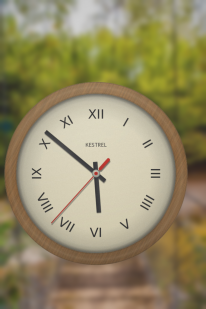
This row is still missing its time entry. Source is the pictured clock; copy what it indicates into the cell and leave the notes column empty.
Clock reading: 5:51:37
